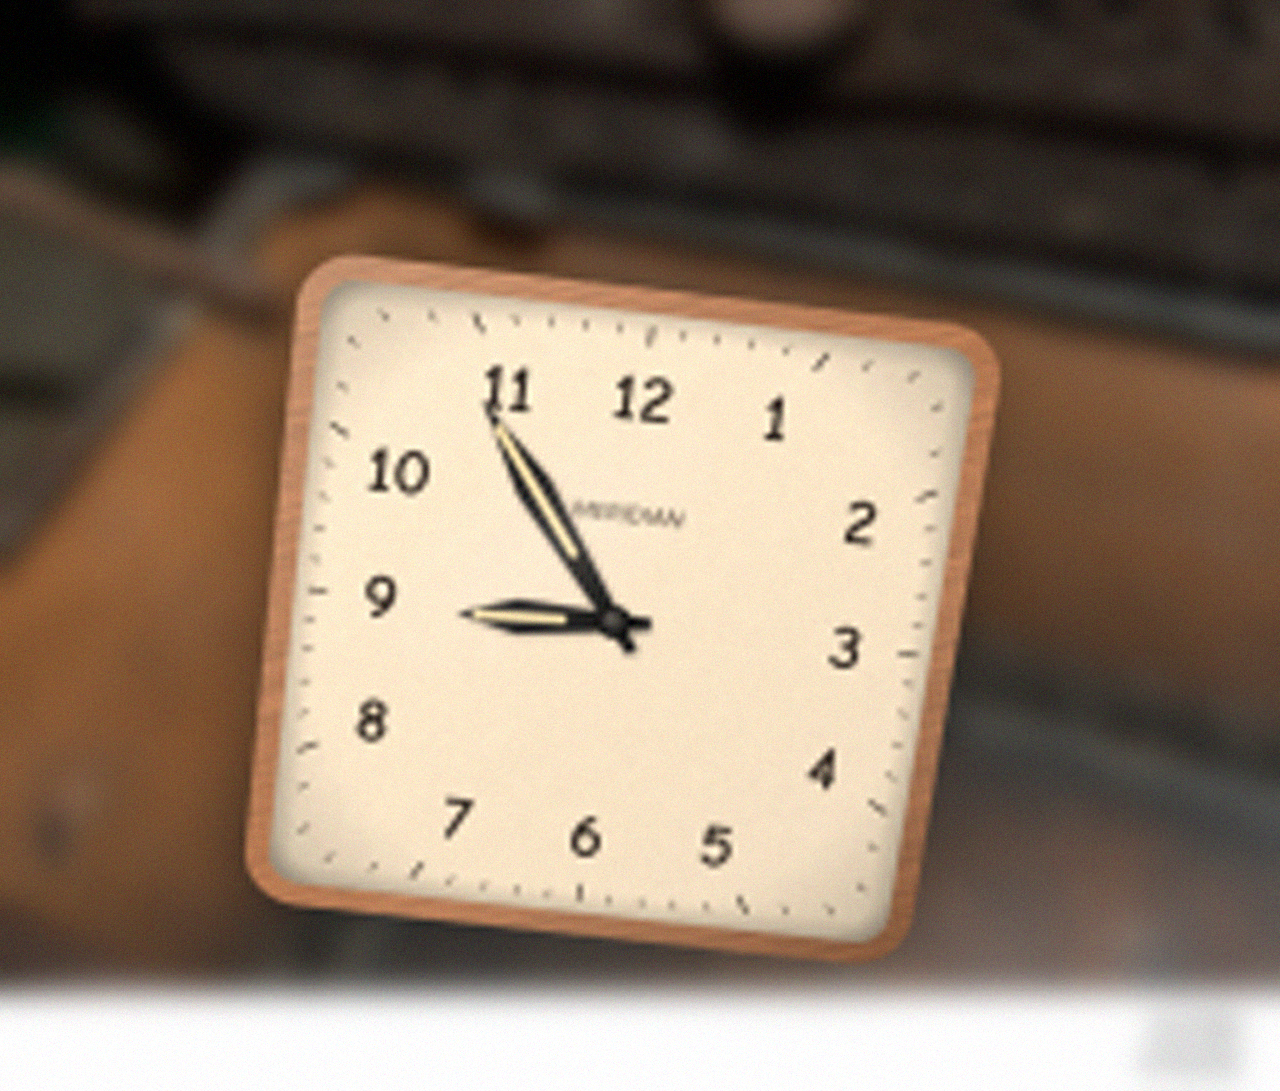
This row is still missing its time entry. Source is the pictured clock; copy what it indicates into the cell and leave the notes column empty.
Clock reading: 8:54
